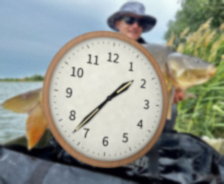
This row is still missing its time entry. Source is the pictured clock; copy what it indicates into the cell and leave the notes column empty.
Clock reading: 1:37
